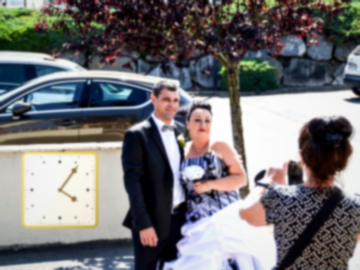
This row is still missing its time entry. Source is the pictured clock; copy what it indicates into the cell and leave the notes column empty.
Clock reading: 4:06
